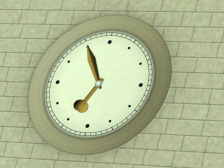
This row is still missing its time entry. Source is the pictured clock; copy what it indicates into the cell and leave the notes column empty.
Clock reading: 6:55
